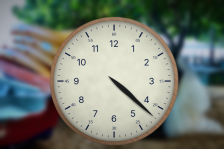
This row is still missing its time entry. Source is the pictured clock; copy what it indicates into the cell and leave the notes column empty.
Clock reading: 4:22
